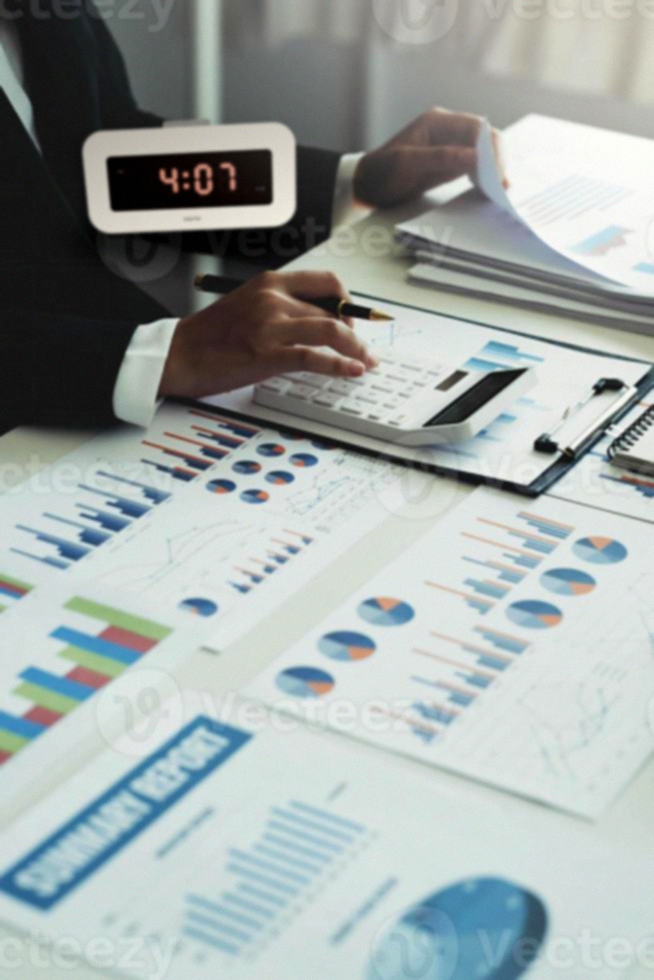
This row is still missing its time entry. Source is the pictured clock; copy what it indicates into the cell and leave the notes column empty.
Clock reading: 4:07
